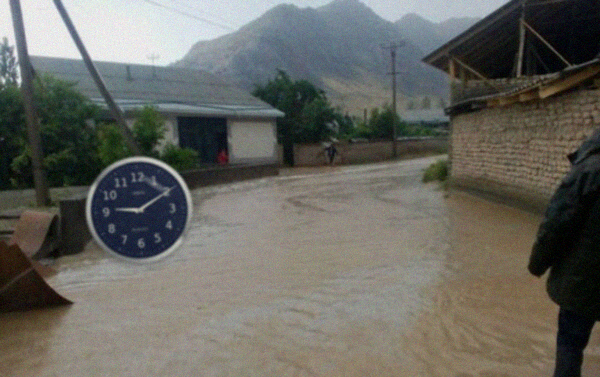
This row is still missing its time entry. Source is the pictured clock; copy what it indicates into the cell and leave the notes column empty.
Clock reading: 9:10
